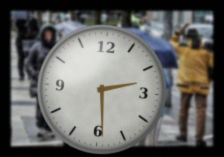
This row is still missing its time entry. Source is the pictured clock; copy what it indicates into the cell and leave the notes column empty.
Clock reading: 2:29
